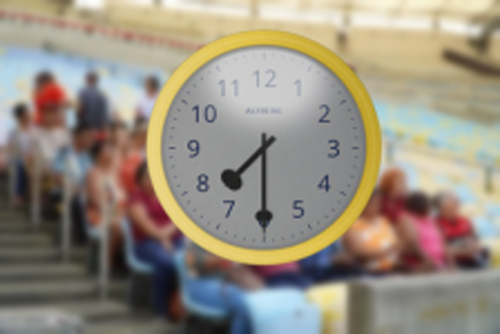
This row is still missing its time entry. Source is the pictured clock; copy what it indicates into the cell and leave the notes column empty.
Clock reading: 7:30
